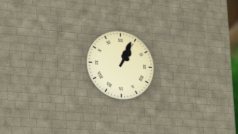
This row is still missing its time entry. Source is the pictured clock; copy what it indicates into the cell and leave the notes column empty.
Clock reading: 1:04
